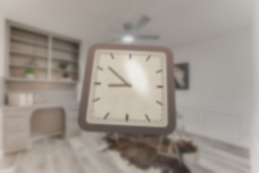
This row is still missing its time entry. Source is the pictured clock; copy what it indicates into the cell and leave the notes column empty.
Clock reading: 8:52
